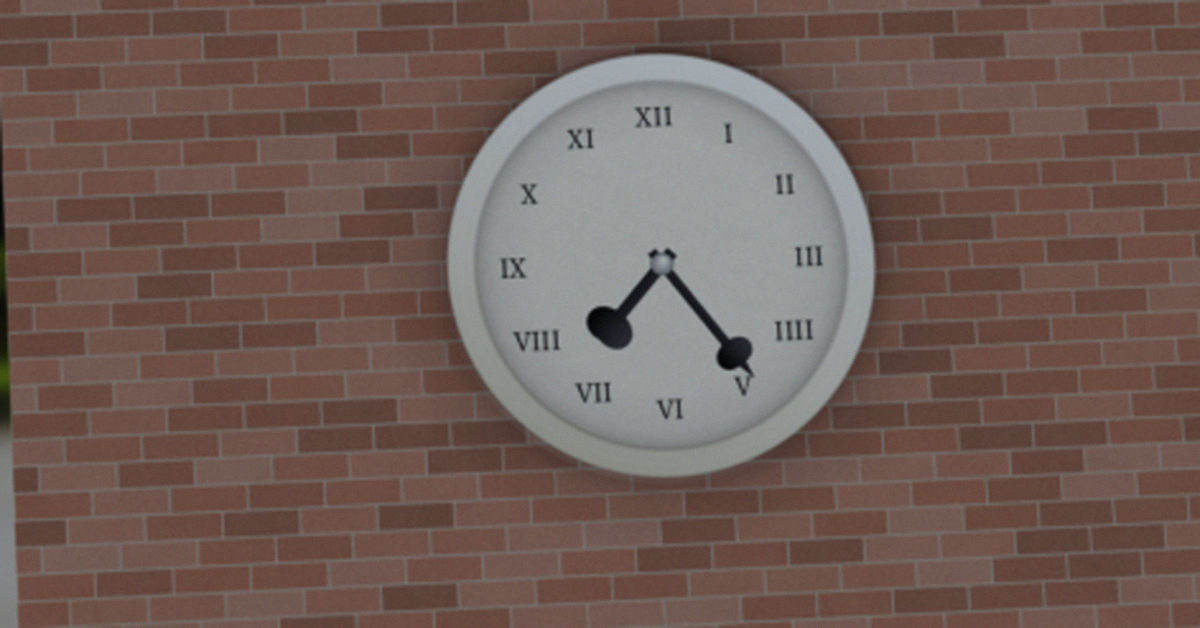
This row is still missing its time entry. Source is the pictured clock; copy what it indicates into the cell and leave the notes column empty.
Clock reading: 7:24
